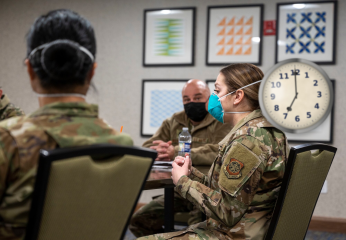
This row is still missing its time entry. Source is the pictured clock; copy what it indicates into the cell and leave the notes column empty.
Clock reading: 7:00
